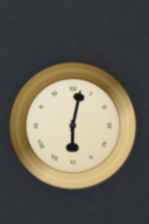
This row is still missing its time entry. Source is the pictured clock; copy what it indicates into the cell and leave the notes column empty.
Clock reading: 6:02
